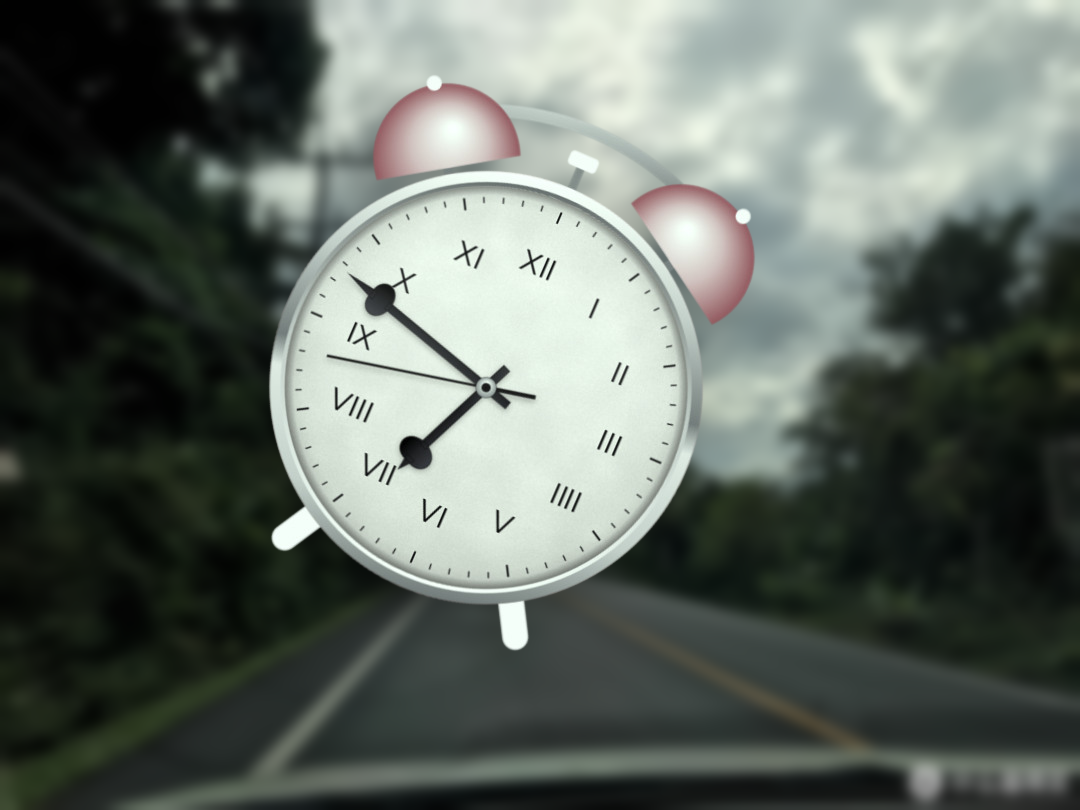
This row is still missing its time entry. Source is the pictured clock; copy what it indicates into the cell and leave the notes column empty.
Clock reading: 6:47:43
